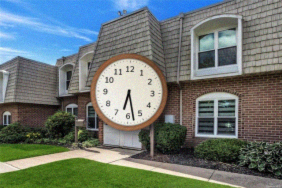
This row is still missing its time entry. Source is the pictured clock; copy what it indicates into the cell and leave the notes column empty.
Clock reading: 6:28
